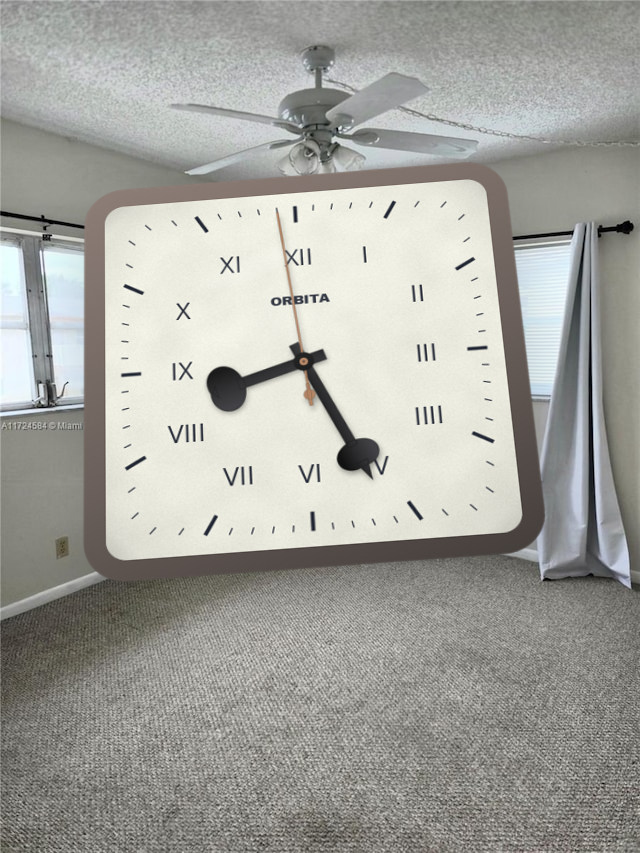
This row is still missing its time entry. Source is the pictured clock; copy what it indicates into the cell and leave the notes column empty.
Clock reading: 8:25:59
